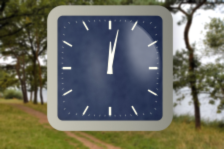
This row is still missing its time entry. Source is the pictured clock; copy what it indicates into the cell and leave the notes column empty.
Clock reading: 12:02
